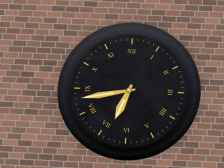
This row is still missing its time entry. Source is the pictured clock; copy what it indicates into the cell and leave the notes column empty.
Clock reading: 6:43
